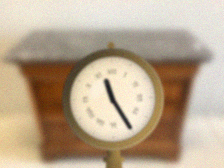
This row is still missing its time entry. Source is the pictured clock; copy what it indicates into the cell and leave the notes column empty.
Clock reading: 11:25
